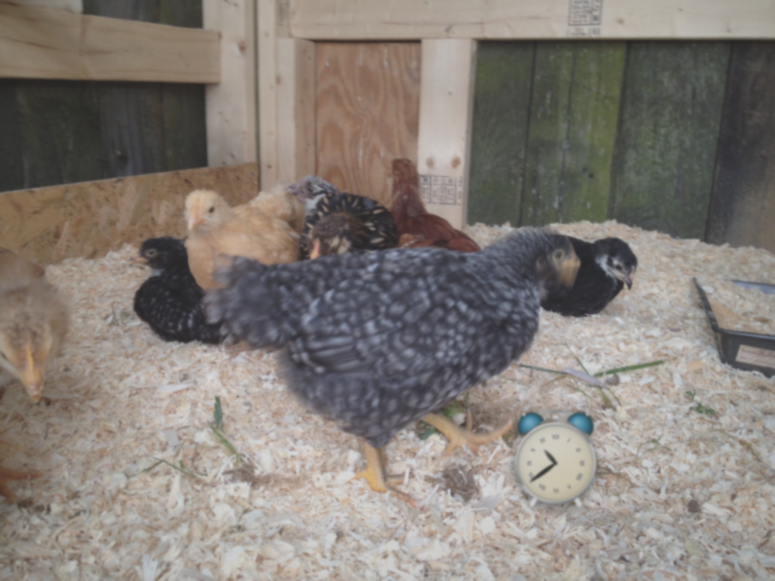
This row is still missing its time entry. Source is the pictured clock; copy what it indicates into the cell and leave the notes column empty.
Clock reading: 10:39
